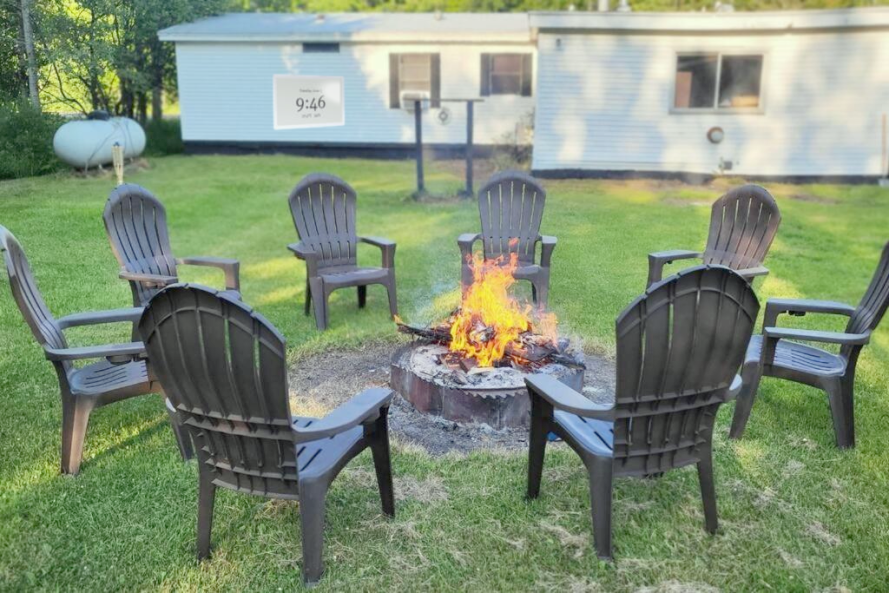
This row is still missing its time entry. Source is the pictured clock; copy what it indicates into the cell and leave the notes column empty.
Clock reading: 9:46
